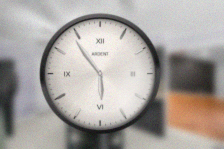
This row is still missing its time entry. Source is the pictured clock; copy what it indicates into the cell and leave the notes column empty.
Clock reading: 5:54
